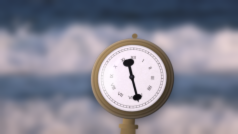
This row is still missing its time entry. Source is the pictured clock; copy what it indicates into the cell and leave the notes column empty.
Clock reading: 11:27
